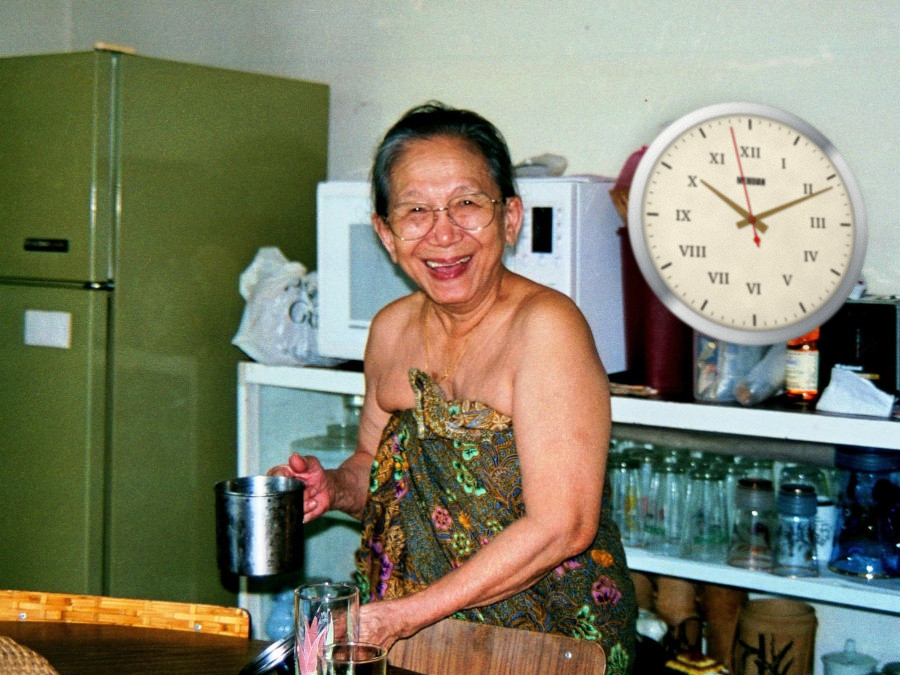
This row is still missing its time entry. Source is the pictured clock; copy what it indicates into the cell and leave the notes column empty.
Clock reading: 10:10:58
